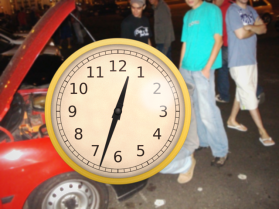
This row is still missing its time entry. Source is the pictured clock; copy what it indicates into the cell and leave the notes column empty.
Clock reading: 12:33
